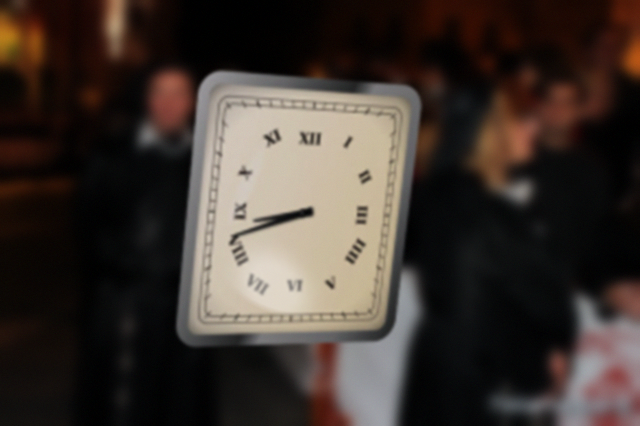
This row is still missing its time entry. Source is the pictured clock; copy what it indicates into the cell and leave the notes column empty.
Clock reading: 8:42
